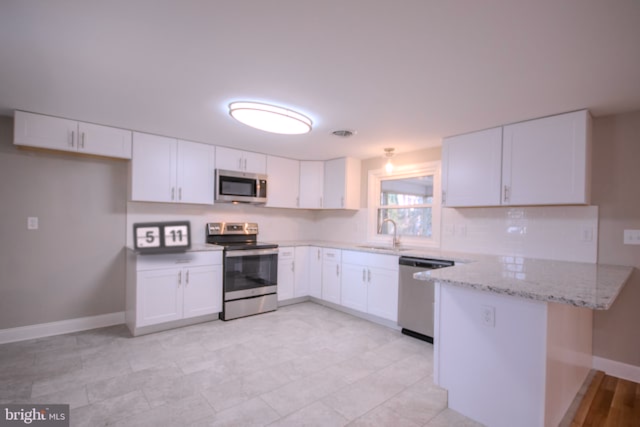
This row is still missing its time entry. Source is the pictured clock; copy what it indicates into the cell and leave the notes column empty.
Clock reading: 5:11
